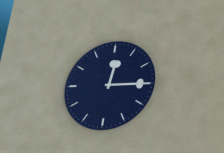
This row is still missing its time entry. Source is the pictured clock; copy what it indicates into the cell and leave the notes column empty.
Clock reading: 12:15
